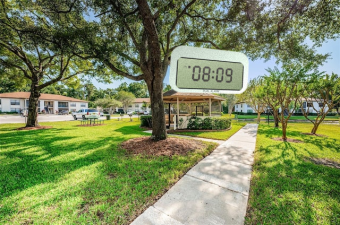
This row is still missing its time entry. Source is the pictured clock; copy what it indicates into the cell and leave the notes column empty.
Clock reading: 8:09
